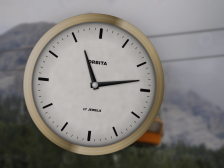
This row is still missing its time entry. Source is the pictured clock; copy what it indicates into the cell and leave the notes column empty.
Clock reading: 11:13
